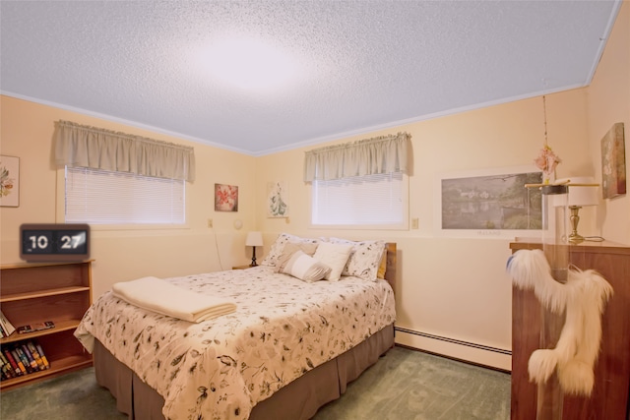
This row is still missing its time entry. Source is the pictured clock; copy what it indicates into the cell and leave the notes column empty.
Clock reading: 10:27
